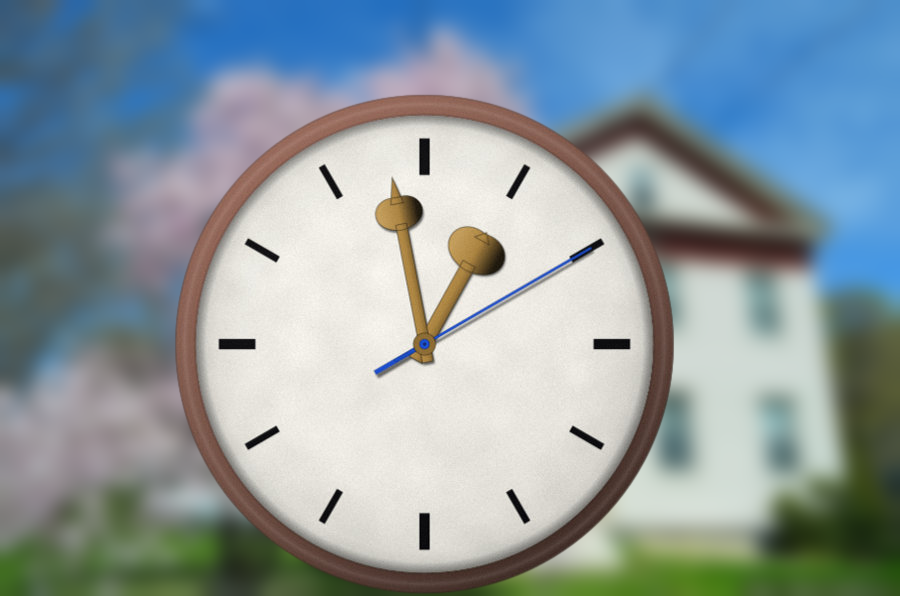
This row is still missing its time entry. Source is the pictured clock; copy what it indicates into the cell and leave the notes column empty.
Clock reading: 12:58:10
